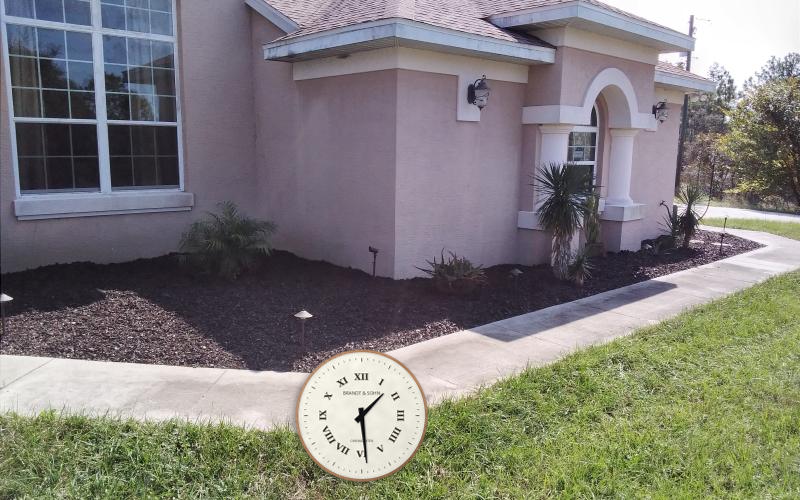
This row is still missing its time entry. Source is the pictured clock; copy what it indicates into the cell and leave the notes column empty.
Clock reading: 1:29
